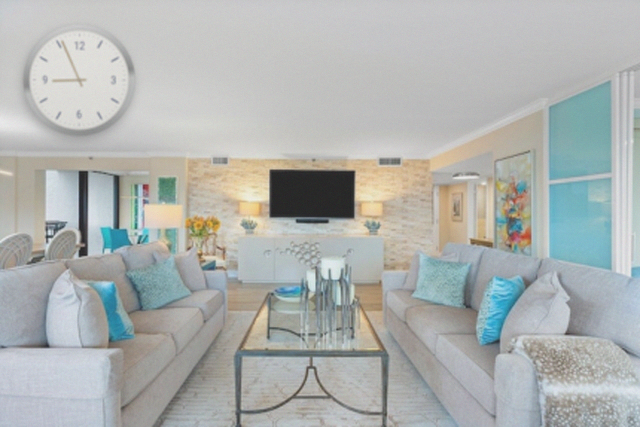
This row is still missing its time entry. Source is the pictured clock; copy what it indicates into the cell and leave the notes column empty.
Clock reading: 8:56
